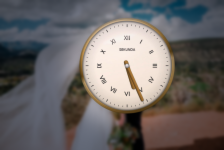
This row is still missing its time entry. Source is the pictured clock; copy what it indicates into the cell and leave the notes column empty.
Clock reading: 5:26
